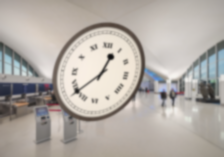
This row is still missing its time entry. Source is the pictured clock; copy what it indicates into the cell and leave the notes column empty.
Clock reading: 12:38
